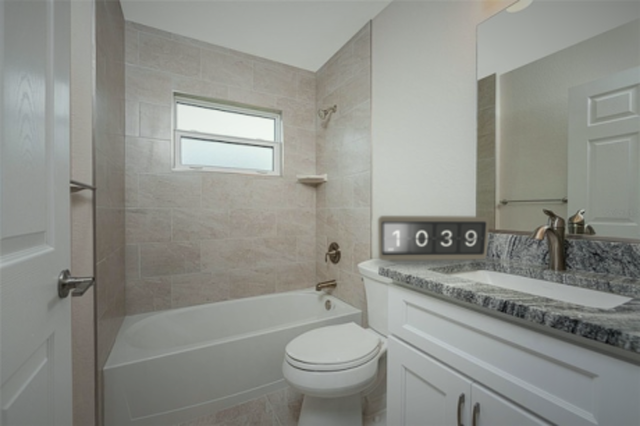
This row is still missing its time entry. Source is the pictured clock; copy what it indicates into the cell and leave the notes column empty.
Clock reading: 10:39
